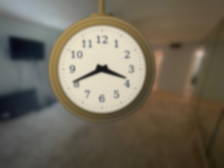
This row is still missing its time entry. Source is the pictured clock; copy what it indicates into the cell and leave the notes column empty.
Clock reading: 3:41
